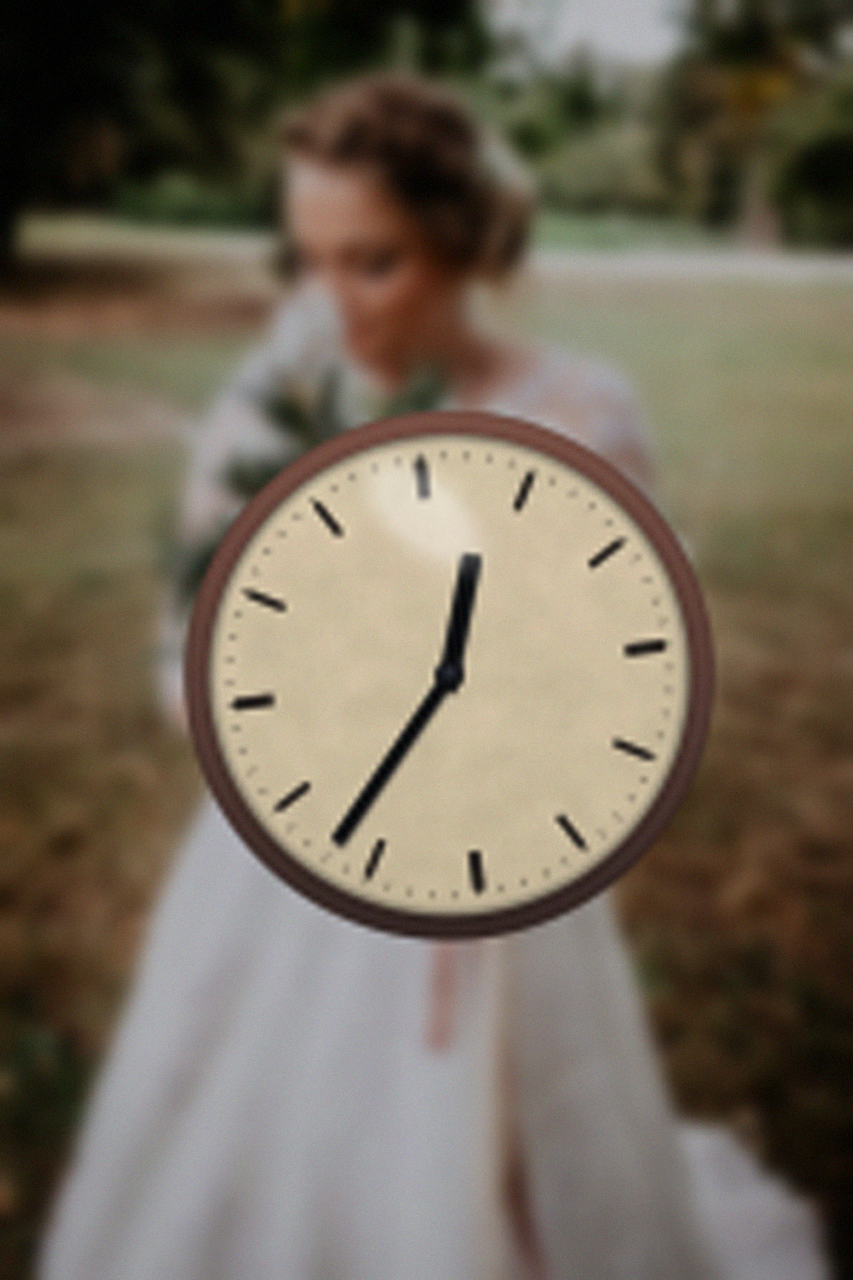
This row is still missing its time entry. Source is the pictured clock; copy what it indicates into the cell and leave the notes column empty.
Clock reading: 12:37
